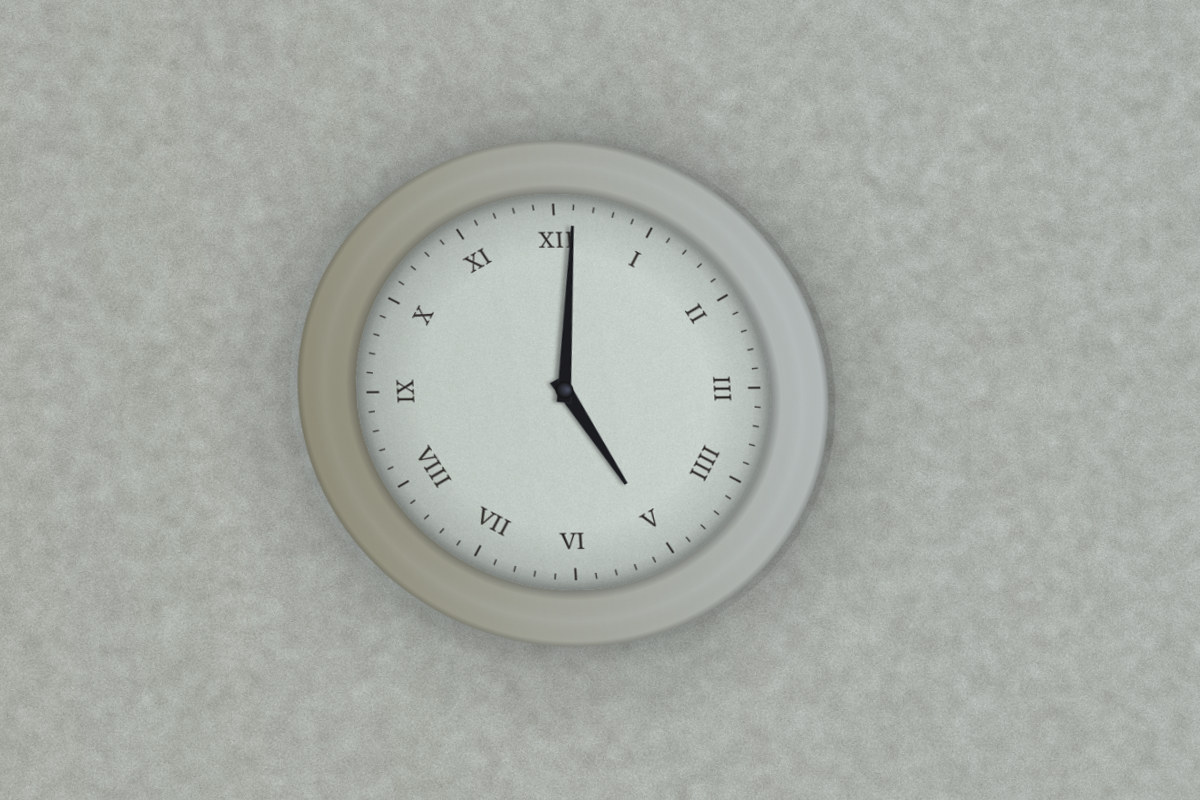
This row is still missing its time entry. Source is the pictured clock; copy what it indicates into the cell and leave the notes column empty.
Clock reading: 5:01
